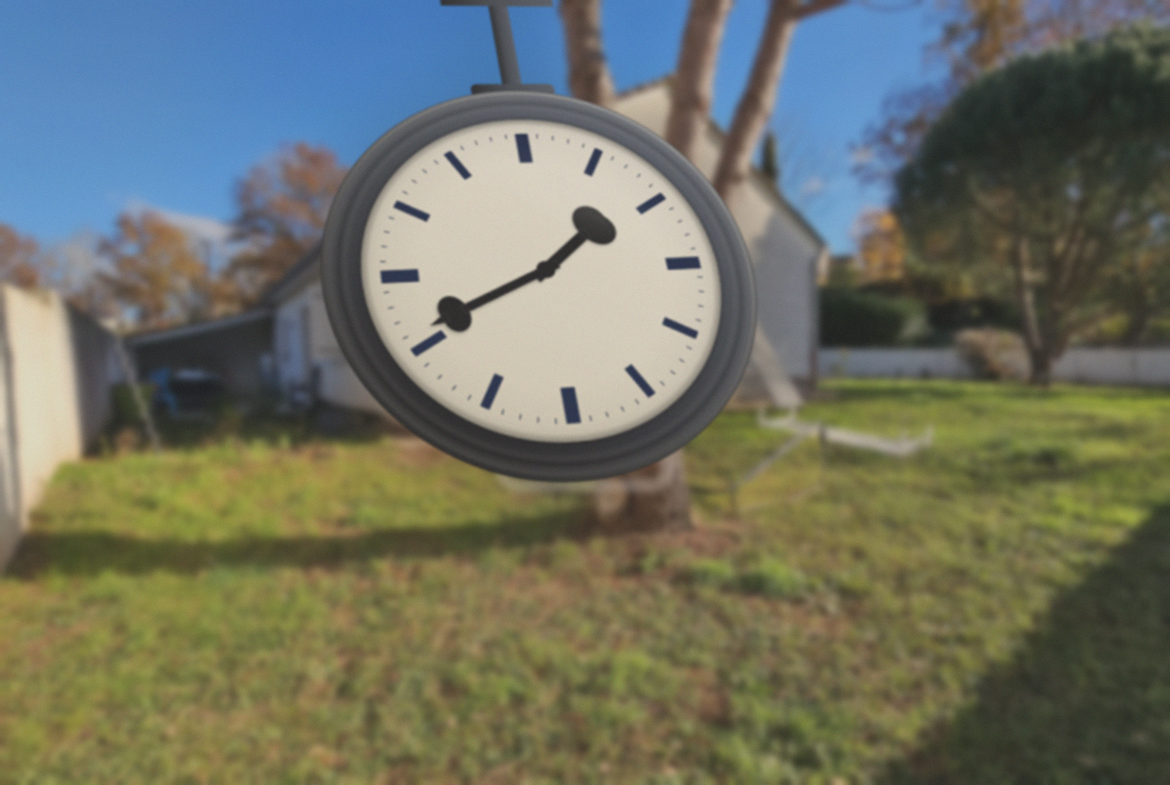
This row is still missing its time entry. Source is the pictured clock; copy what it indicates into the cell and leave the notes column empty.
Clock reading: 1:41
